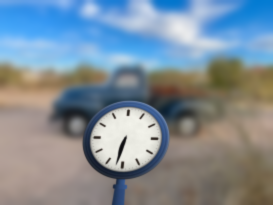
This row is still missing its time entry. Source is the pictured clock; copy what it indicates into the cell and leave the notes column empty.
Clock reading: 6:32
